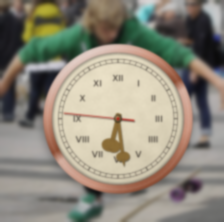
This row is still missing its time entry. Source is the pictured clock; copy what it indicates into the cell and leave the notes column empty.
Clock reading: 6:28:46
